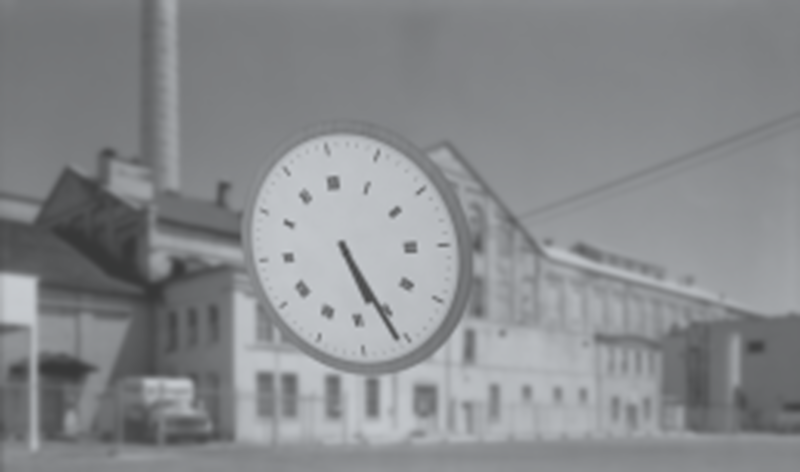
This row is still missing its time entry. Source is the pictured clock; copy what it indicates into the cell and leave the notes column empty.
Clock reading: 5:26
